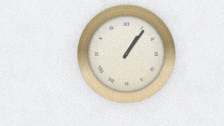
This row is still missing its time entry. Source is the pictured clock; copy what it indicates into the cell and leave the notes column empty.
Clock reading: 1:06
